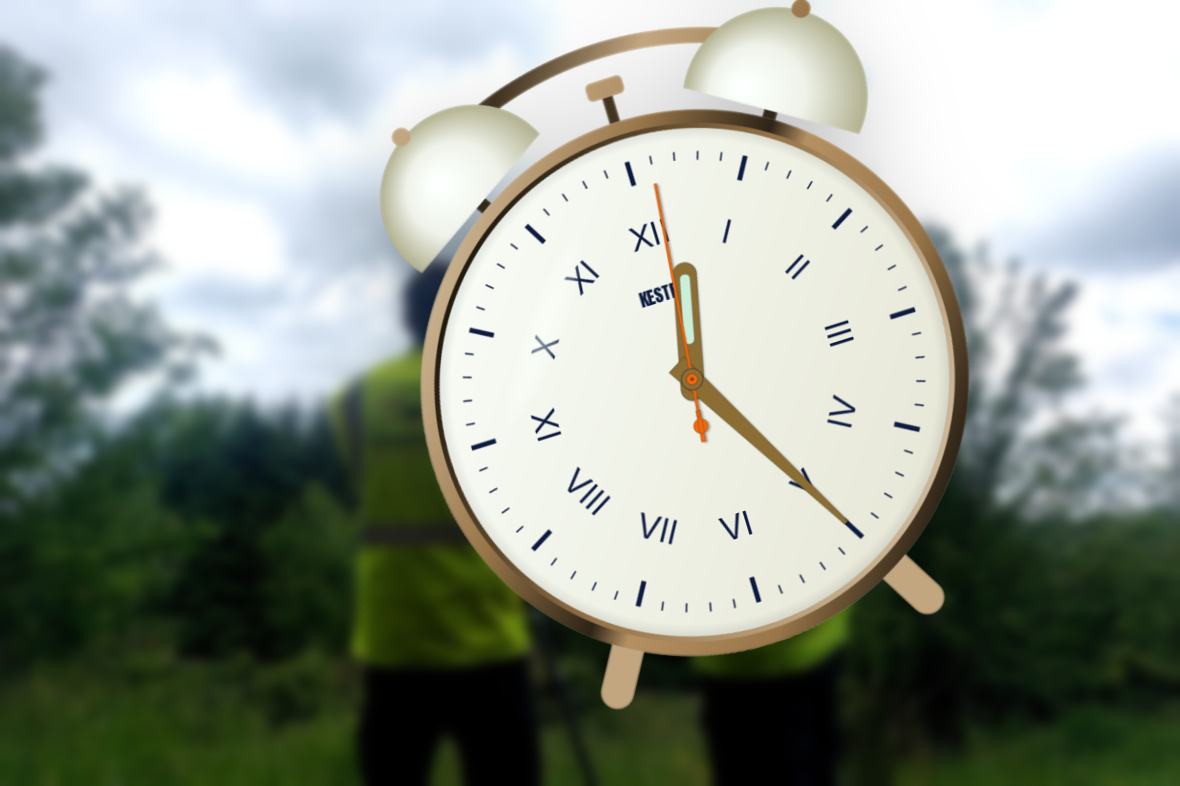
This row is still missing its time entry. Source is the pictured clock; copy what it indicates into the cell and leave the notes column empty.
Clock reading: 12:25:01
